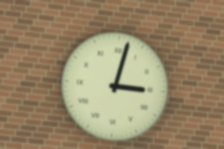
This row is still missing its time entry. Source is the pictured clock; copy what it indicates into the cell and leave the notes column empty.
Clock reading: 3:02
